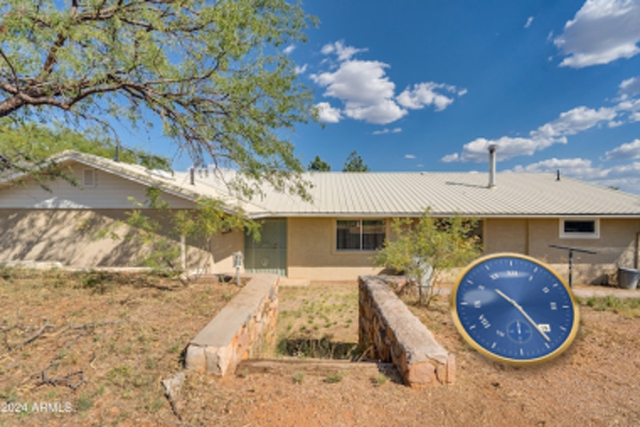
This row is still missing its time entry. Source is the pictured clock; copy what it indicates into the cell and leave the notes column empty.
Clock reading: 10:24
